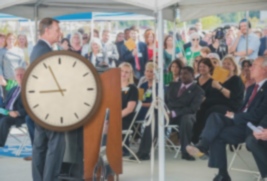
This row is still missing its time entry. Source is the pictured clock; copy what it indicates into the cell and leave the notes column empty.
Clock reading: 8:56
